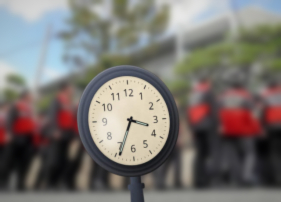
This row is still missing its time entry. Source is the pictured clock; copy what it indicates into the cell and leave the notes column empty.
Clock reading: 3:34
